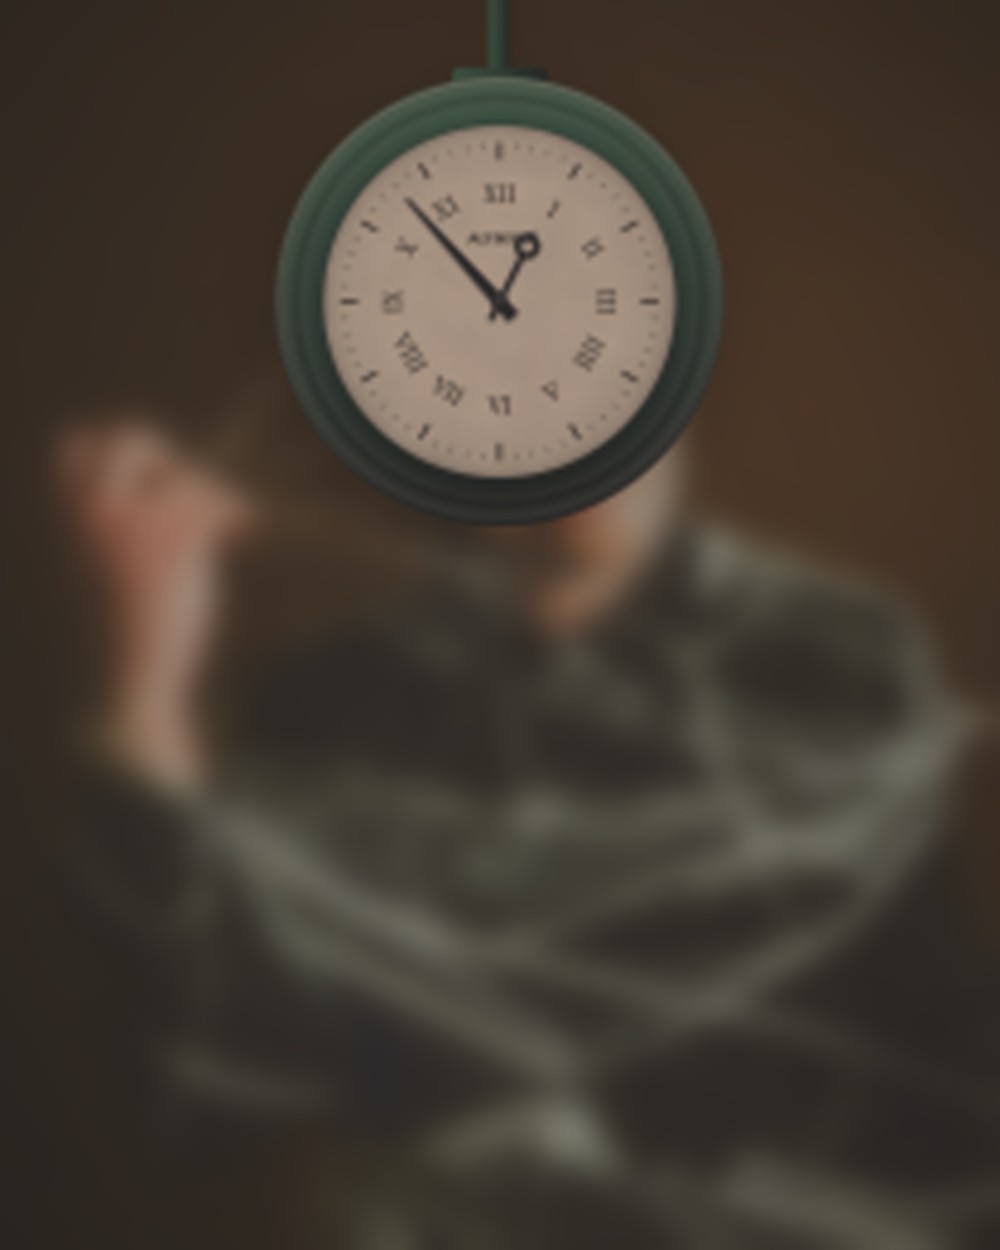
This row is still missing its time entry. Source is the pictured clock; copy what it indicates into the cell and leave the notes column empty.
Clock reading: 12:53
